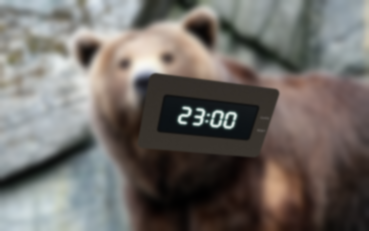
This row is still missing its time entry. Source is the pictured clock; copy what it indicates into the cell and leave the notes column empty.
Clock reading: 23:00
